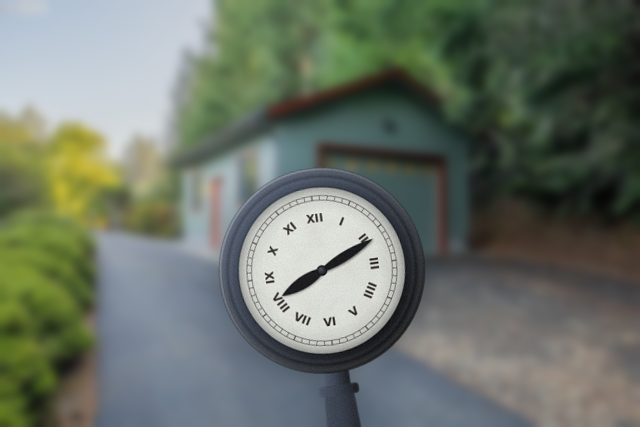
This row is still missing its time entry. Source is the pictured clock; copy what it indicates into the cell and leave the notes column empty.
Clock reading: 8:11
